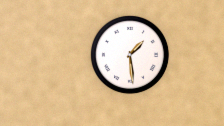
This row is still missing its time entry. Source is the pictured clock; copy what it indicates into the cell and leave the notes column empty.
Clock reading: 1:29
